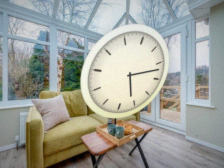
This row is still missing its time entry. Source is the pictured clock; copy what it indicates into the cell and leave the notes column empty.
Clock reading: 5:12
